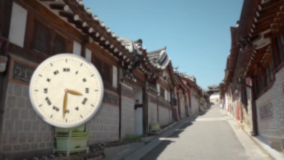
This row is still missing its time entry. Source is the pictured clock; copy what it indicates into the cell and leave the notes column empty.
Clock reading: 3:31
